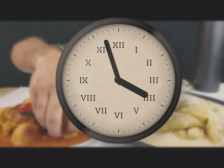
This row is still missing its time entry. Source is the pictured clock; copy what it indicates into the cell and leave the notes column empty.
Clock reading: 3:57
